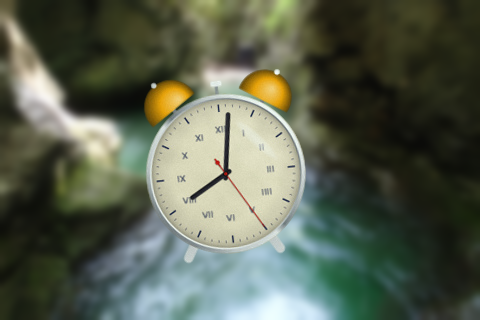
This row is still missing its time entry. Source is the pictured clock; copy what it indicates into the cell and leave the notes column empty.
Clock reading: 8:01:25
